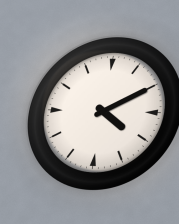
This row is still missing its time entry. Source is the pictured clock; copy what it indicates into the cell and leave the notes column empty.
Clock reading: 4:10
